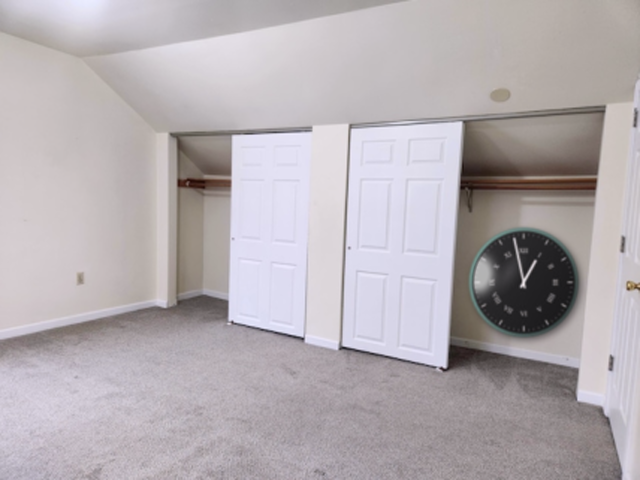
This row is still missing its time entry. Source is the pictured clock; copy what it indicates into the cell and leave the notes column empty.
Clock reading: 12:58
